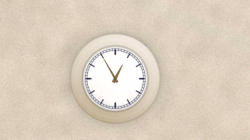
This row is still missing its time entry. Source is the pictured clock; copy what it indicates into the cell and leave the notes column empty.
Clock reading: 12:55
